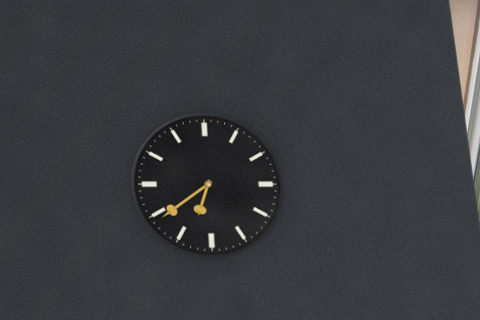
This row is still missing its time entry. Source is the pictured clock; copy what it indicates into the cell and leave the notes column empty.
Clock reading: 6:39
